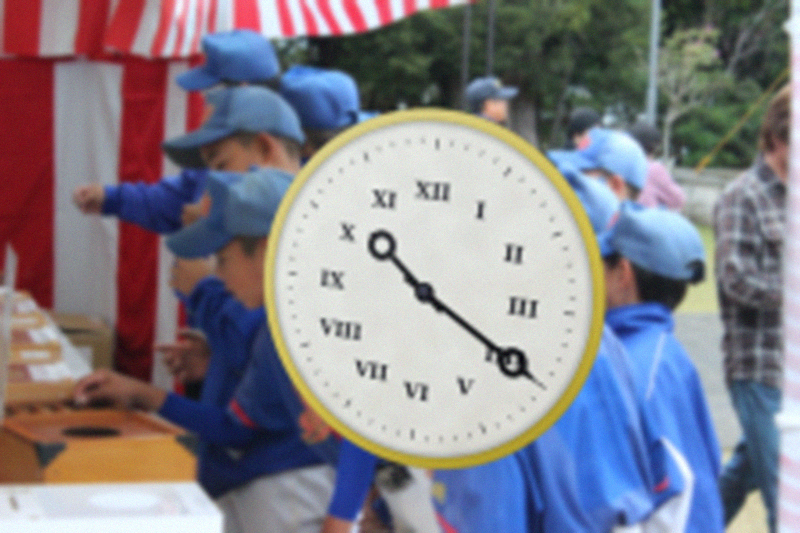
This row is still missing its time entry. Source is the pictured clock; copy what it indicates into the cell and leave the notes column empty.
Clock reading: 10:20
